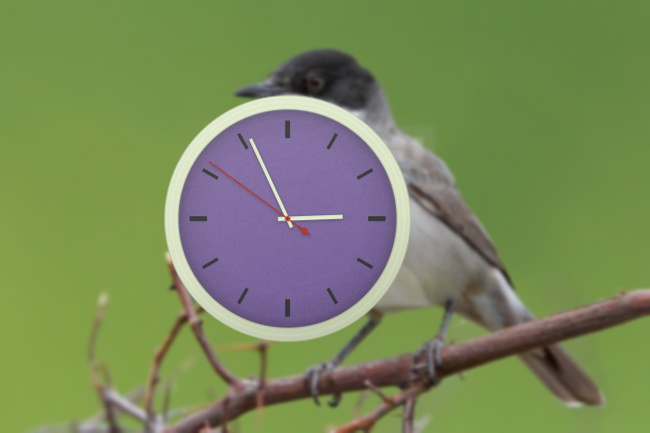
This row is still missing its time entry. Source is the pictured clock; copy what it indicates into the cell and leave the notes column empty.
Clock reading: 2:55:51
